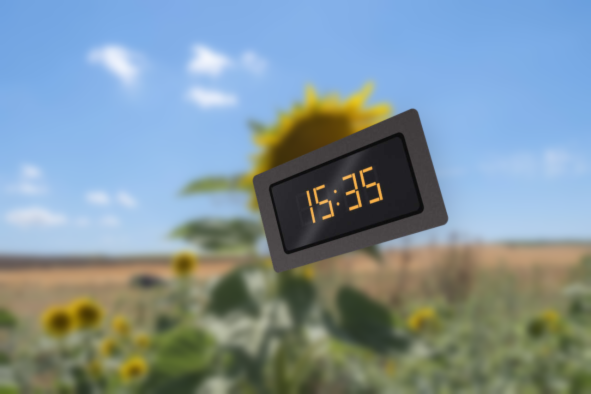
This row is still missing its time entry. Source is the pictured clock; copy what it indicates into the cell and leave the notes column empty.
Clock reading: 15:35
